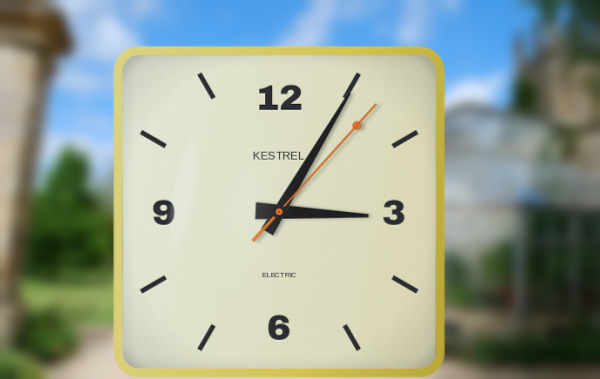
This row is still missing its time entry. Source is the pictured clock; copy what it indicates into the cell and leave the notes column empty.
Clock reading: 3:05:07
